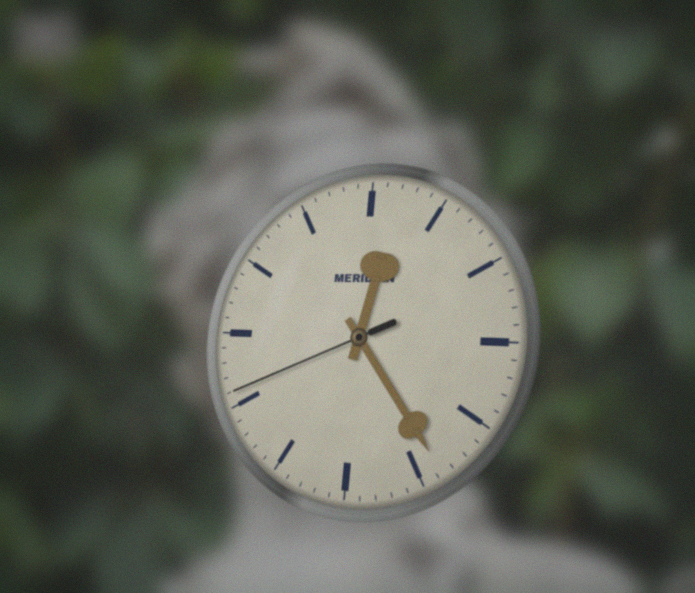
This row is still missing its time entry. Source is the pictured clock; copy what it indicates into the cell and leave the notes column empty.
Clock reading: 12:23:41
